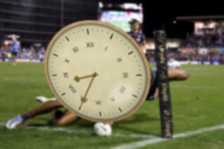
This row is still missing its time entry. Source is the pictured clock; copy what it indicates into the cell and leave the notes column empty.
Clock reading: 8:35
